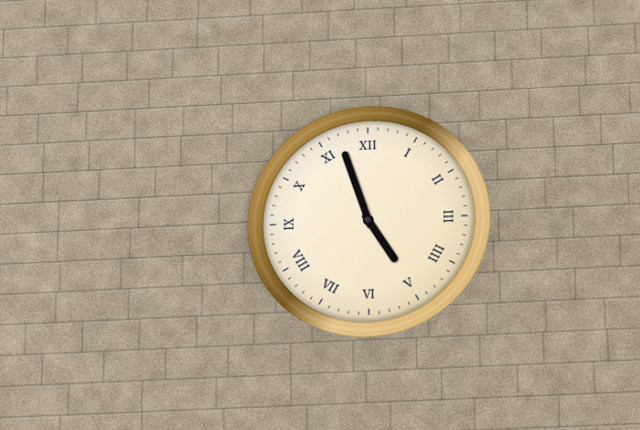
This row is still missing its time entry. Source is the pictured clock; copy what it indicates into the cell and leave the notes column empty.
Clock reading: 4:57
